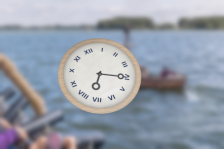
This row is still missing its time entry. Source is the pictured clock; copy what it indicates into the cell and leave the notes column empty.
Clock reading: 7:20
